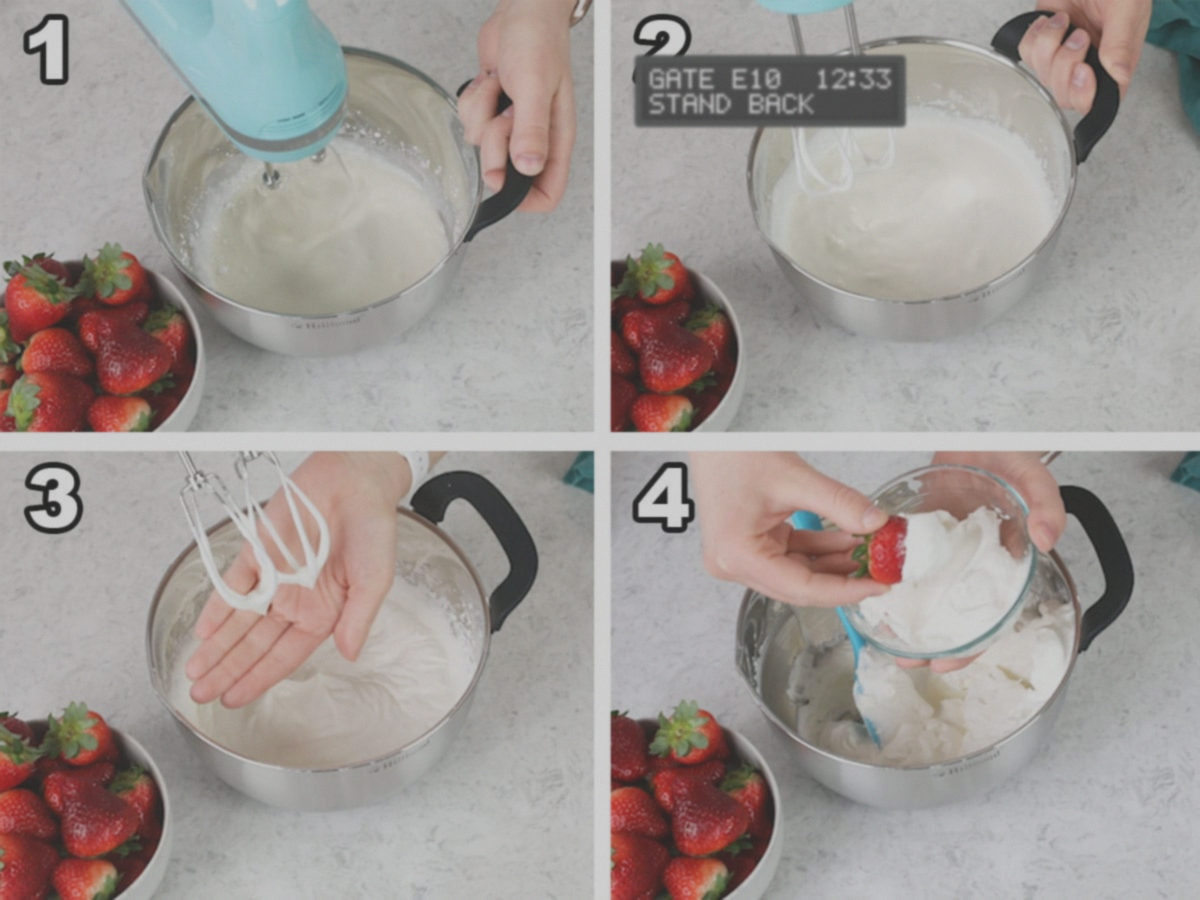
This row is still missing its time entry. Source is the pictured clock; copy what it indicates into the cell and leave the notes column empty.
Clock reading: 12:33
